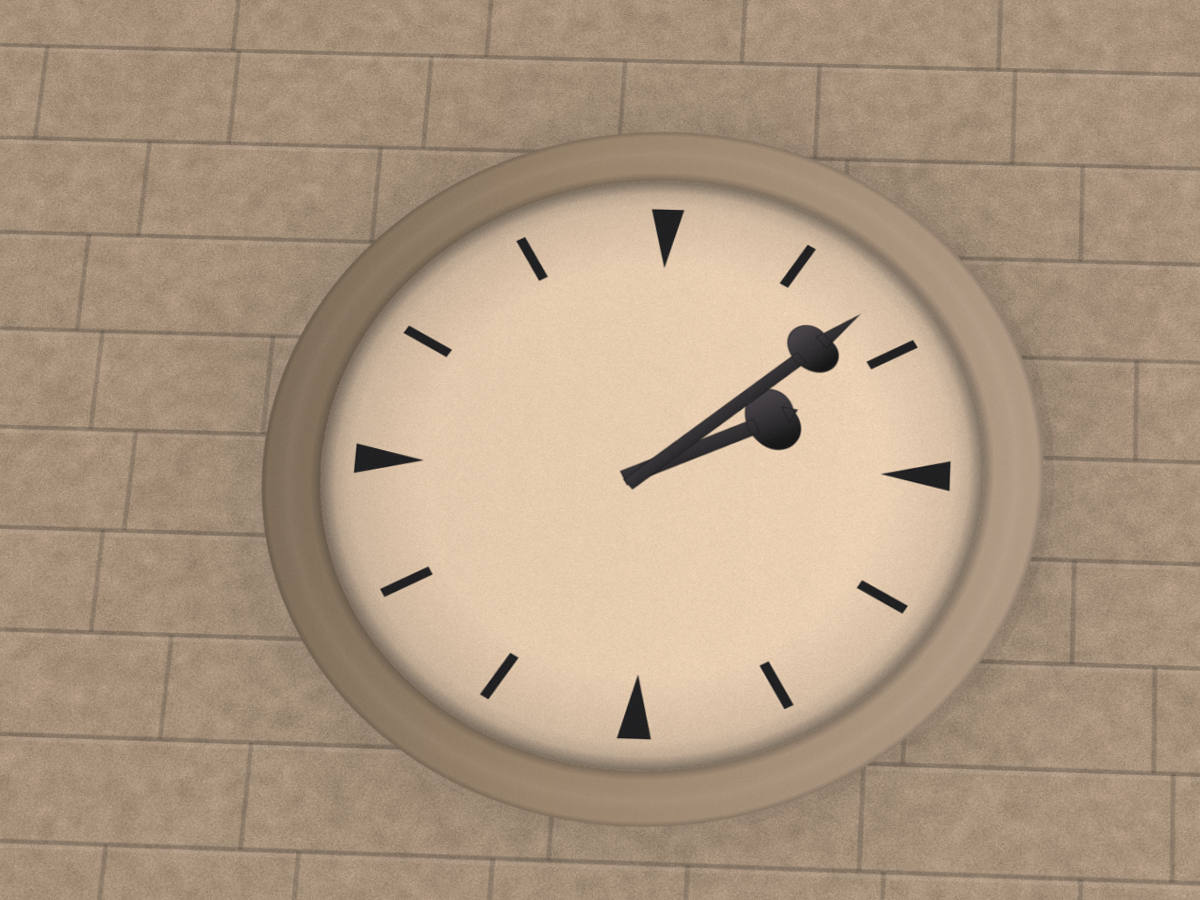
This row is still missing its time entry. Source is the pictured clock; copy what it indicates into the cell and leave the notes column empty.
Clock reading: 2:08
